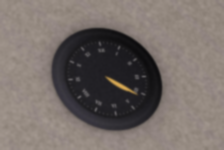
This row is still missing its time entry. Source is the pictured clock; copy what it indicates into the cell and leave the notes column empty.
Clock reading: 4:21
